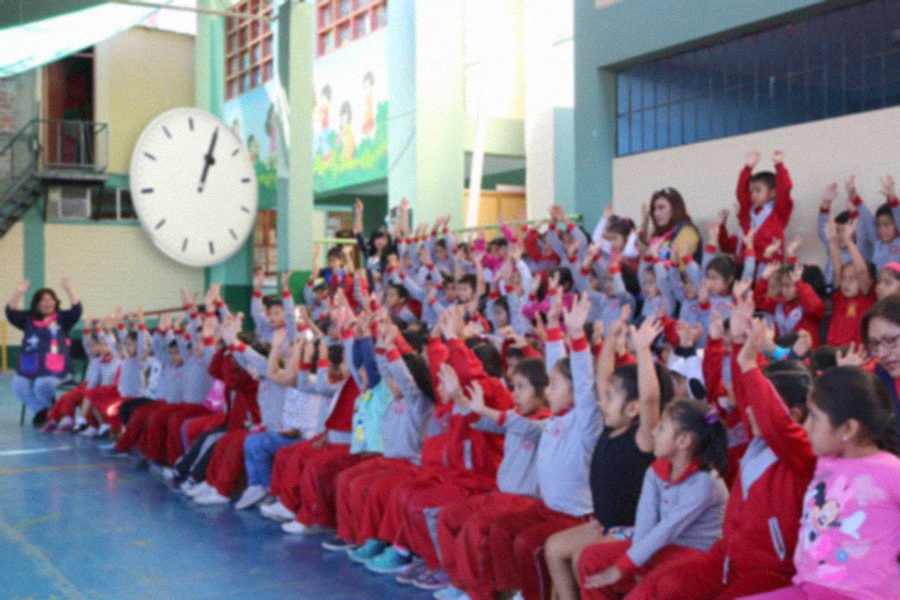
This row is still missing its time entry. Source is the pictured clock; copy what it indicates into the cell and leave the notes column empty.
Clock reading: 1:05
